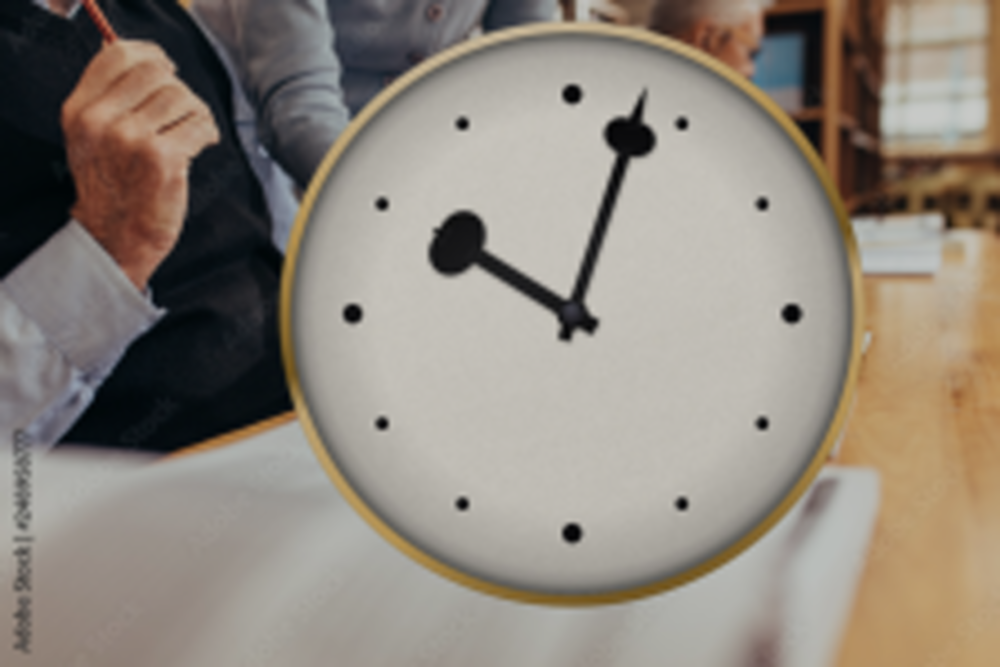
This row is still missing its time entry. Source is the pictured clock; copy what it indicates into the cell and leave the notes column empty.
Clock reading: 10:03
